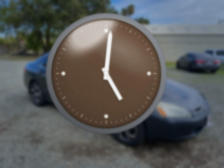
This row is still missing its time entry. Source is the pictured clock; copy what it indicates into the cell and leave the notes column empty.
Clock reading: 5:01
